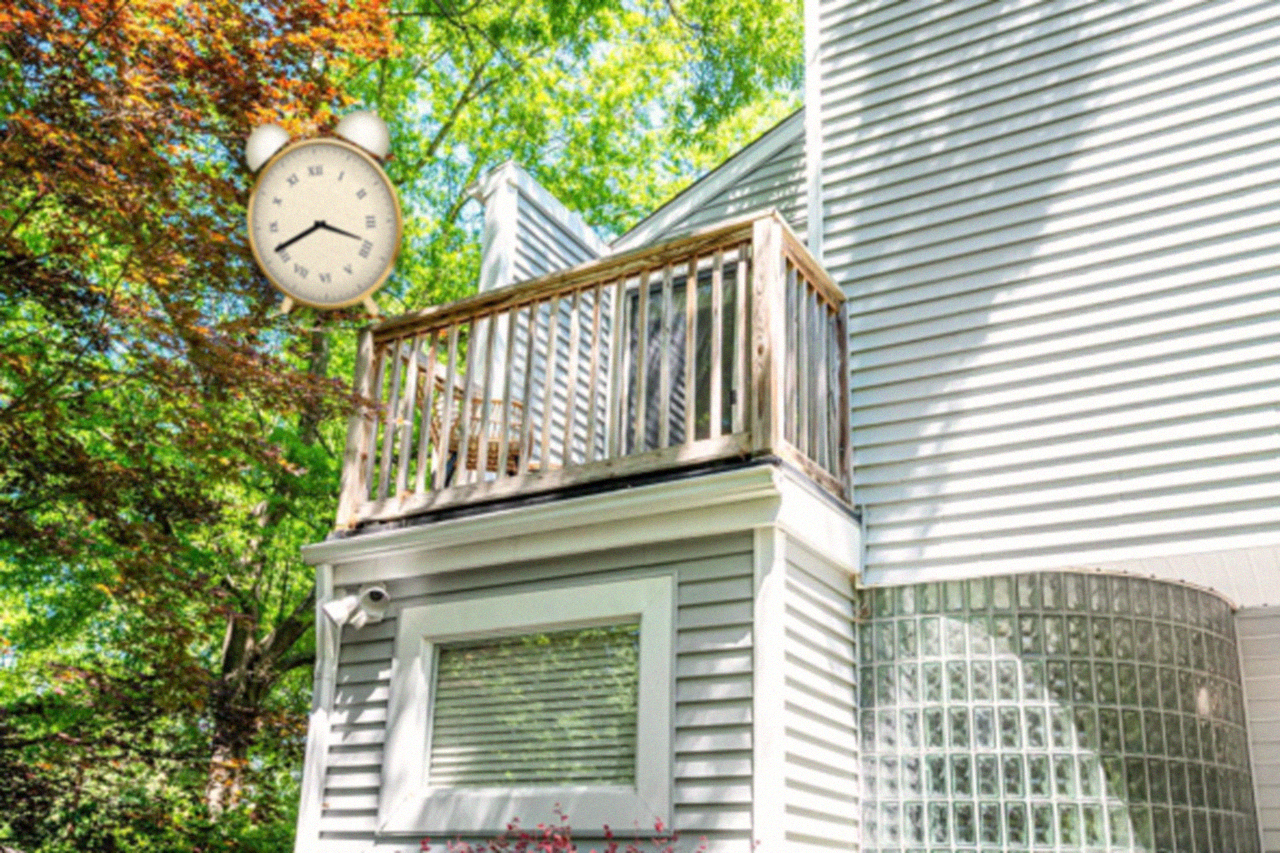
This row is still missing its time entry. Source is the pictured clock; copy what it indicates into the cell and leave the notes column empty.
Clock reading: 3:41
